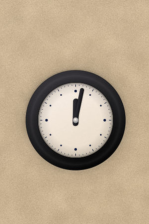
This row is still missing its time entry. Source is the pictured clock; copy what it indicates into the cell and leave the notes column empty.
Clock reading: 12:02
